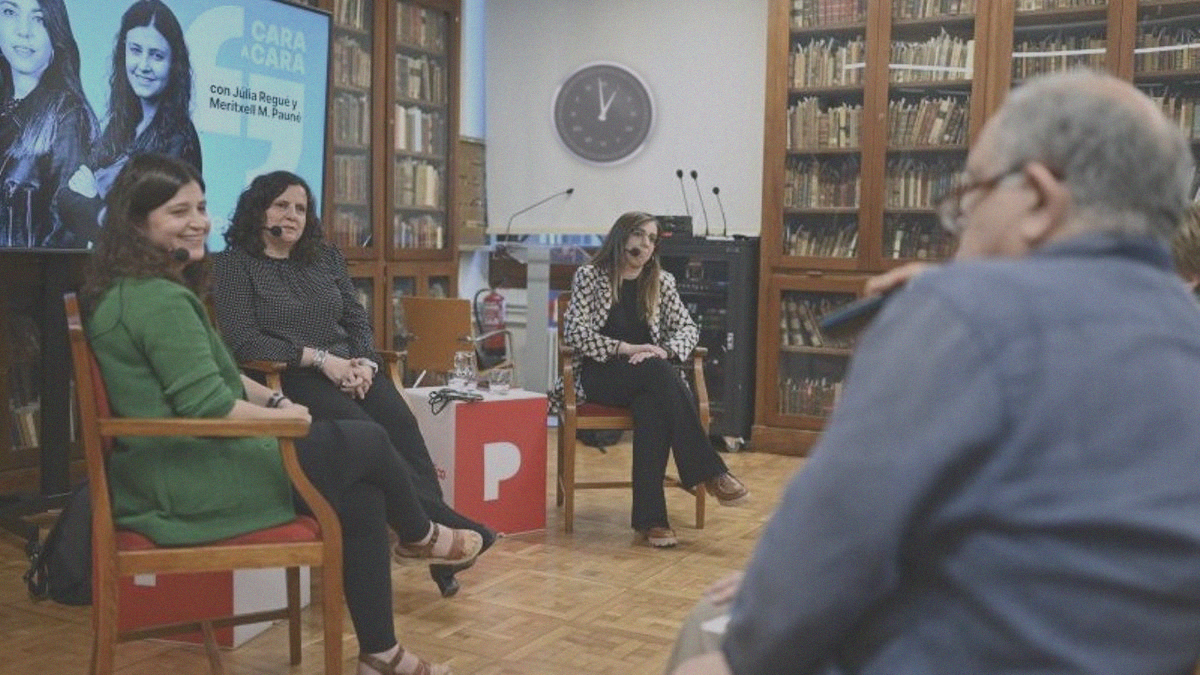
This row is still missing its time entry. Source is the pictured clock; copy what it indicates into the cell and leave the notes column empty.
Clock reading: 12:59
